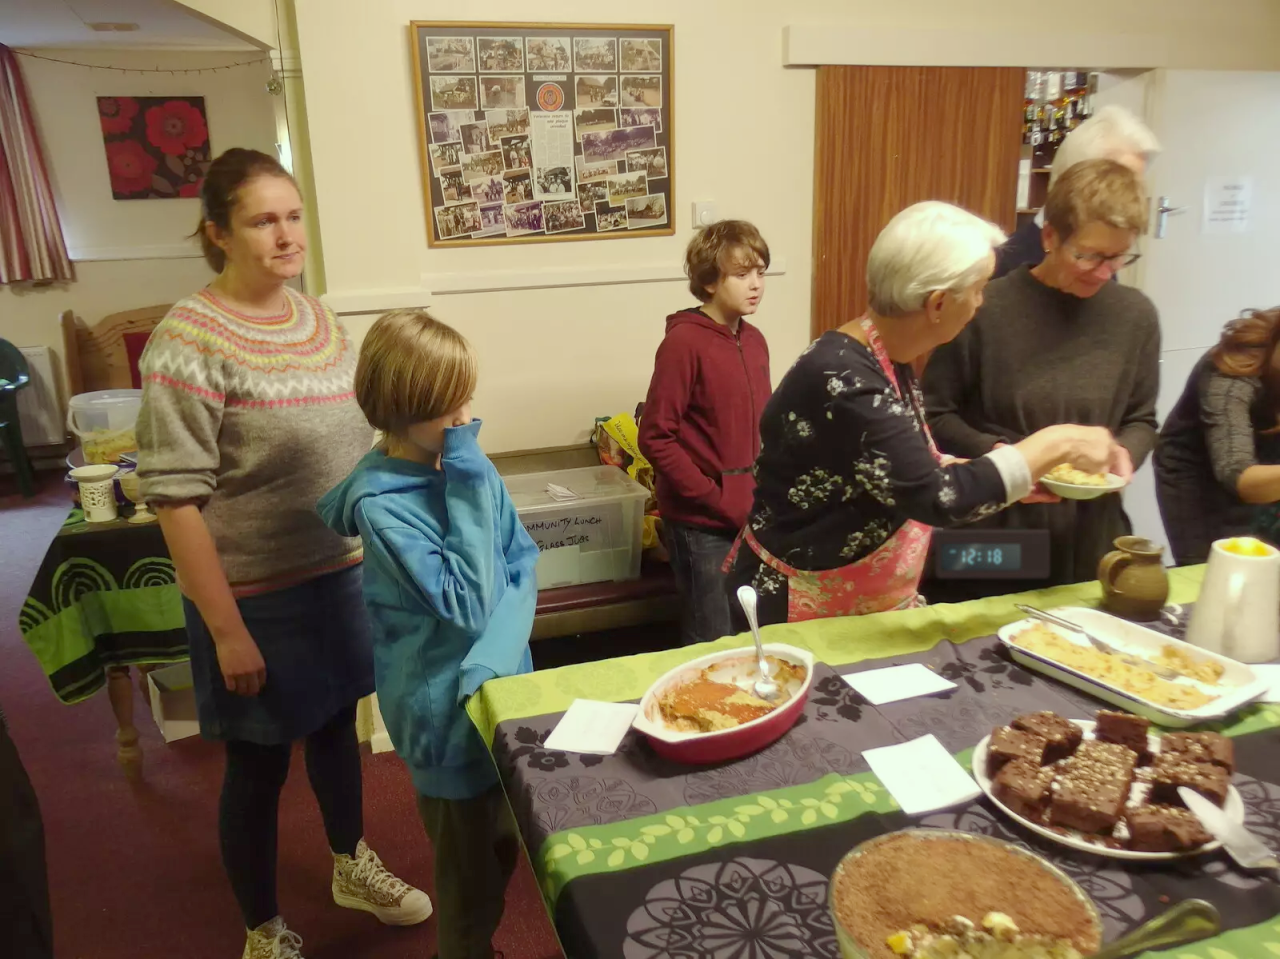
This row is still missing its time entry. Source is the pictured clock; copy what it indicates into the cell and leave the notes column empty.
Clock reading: 12:18
